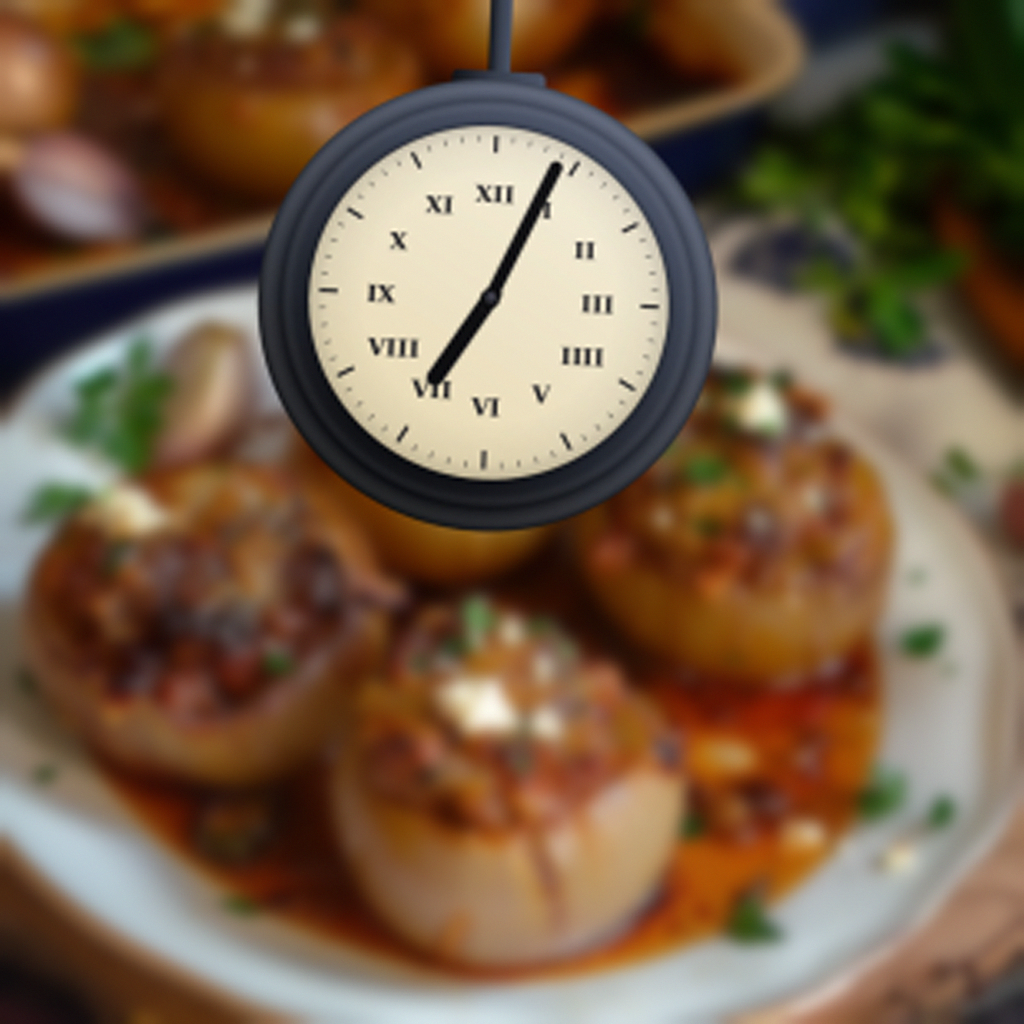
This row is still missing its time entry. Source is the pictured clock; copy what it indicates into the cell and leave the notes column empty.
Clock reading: 7:04
